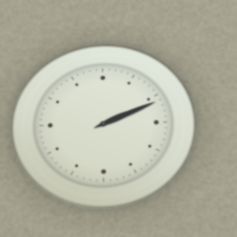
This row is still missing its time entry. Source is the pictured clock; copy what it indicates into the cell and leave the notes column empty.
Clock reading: 2:11
